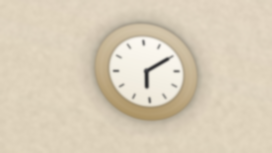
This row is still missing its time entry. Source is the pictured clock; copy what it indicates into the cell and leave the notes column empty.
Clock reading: 6:10
